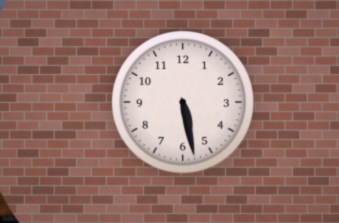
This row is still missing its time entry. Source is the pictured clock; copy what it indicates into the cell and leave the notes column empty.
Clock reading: 5:28
